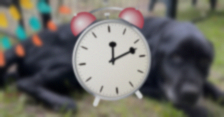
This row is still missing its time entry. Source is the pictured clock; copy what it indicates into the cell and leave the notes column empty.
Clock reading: 12:12
